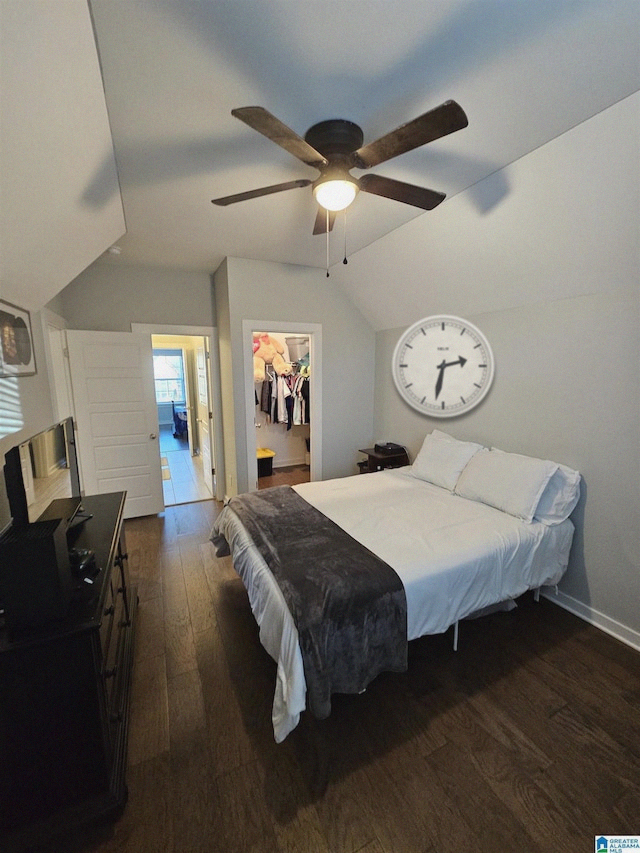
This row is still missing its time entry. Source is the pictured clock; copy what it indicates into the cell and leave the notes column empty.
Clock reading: 2:32
